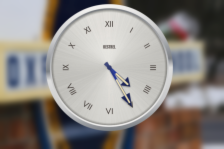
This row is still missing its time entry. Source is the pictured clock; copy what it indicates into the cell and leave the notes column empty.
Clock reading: 4:25
